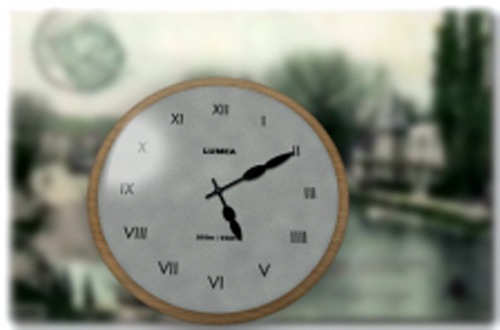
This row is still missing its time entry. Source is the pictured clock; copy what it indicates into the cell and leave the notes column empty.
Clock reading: 5:10
